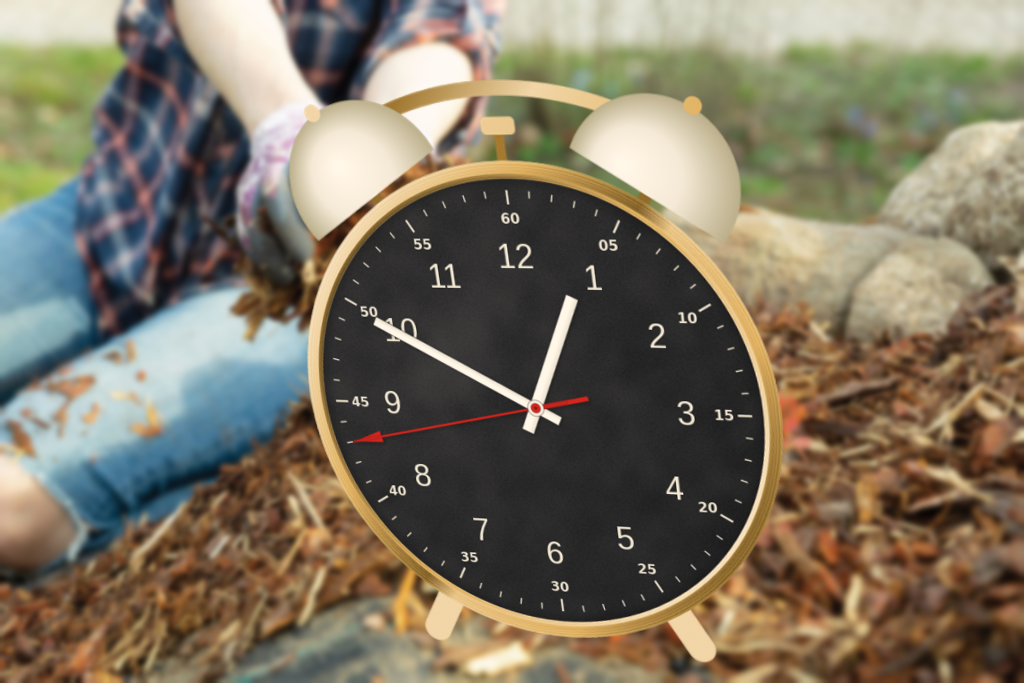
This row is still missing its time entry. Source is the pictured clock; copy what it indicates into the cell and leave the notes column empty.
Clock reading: 12:49:43
